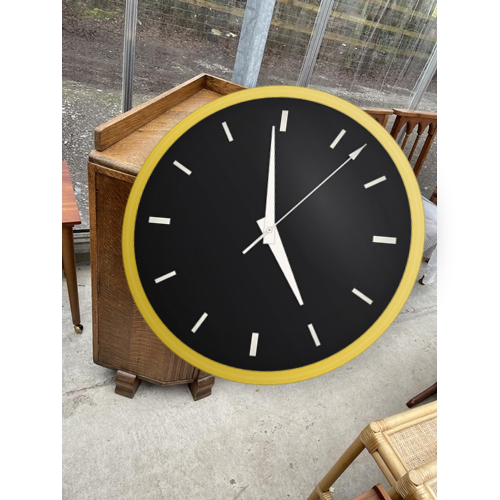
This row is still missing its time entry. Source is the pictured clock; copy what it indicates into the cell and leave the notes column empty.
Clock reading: 4:59:07
